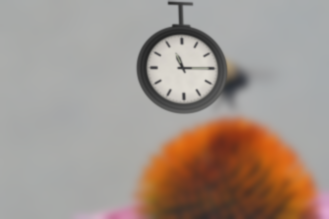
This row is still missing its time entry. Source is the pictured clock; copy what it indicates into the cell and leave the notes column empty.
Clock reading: 11:15
